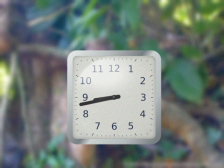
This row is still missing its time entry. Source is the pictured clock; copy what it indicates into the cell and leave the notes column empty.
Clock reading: 8:43
